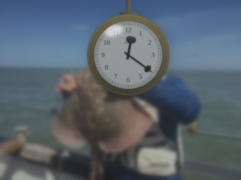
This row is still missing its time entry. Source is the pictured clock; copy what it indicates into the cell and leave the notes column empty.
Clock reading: 12:21
